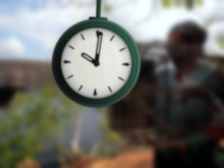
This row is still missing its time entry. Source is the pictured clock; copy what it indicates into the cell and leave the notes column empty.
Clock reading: 10:01
